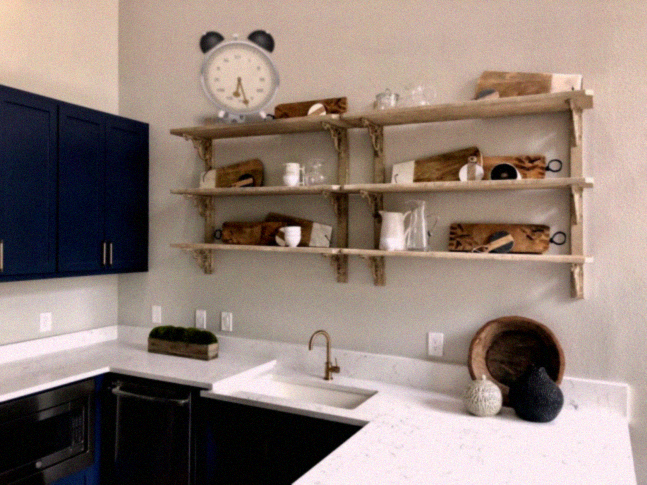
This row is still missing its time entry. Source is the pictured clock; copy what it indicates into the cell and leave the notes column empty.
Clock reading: 6:28
